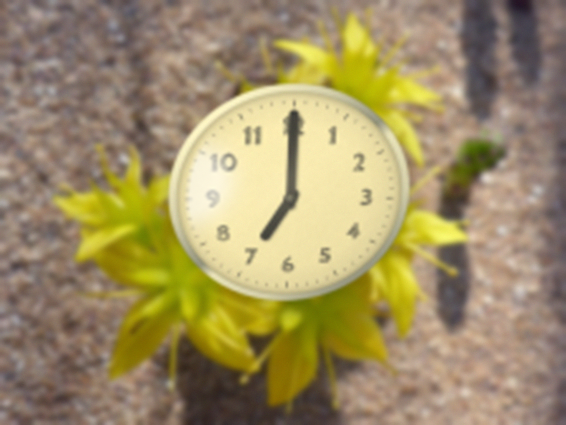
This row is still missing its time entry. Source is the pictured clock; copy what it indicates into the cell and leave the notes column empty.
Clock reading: 7:00
